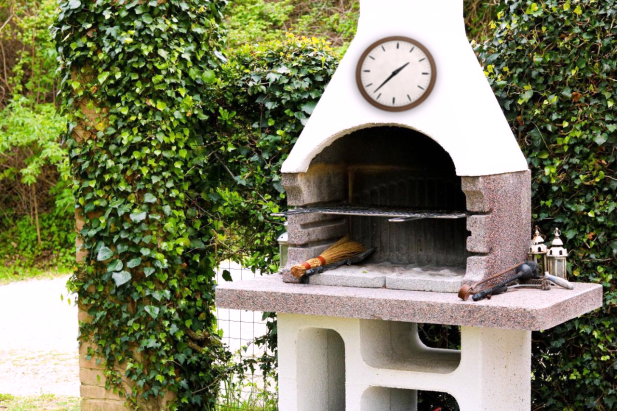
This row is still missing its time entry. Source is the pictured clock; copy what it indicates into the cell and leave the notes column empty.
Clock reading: 1:37
